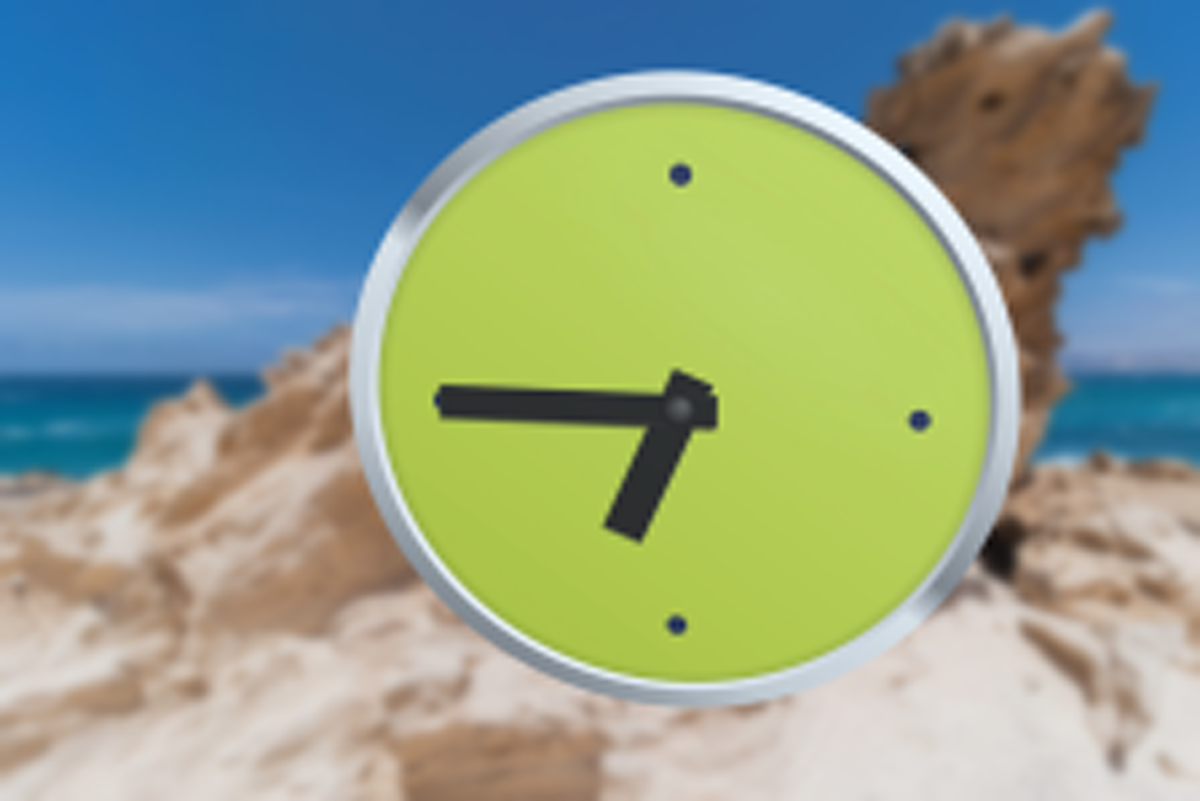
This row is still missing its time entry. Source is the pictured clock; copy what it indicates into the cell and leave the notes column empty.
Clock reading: 6:45
